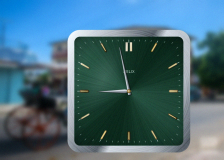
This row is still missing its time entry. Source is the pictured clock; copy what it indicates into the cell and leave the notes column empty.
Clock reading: 8:58
